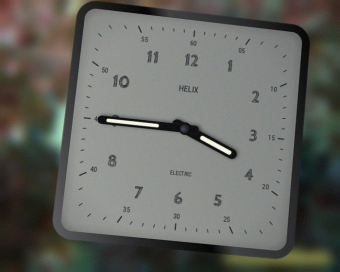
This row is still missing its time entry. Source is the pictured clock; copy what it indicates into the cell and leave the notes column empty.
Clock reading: 3:45
